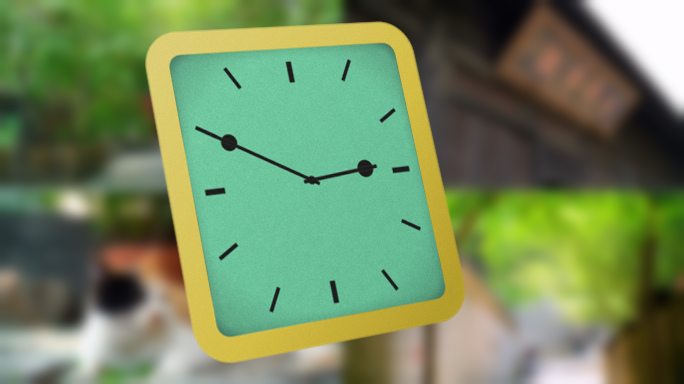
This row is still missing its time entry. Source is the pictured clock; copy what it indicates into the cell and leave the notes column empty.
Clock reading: 2:50
